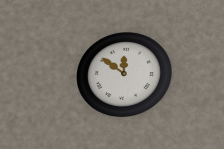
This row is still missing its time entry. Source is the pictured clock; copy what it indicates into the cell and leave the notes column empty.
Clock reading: 11:51
